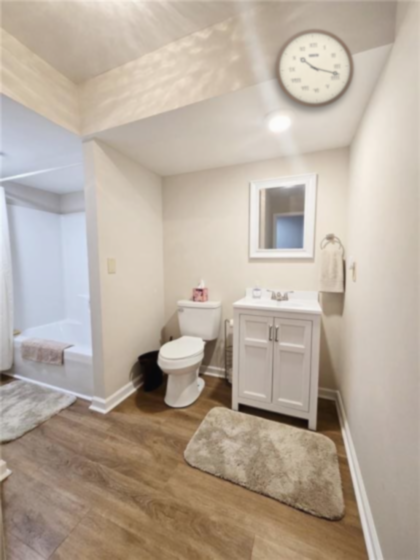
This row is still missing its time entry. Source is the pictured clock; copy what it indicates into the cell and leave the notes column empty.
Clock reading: 10:18
